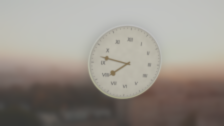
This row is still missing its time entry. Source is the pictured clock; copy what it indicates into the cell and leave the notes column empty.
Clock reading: 7:47
